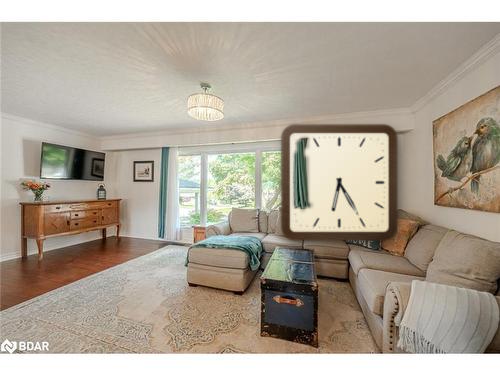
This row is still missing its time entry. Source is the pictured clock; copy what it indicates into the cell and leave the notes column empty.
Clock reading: 6:25
